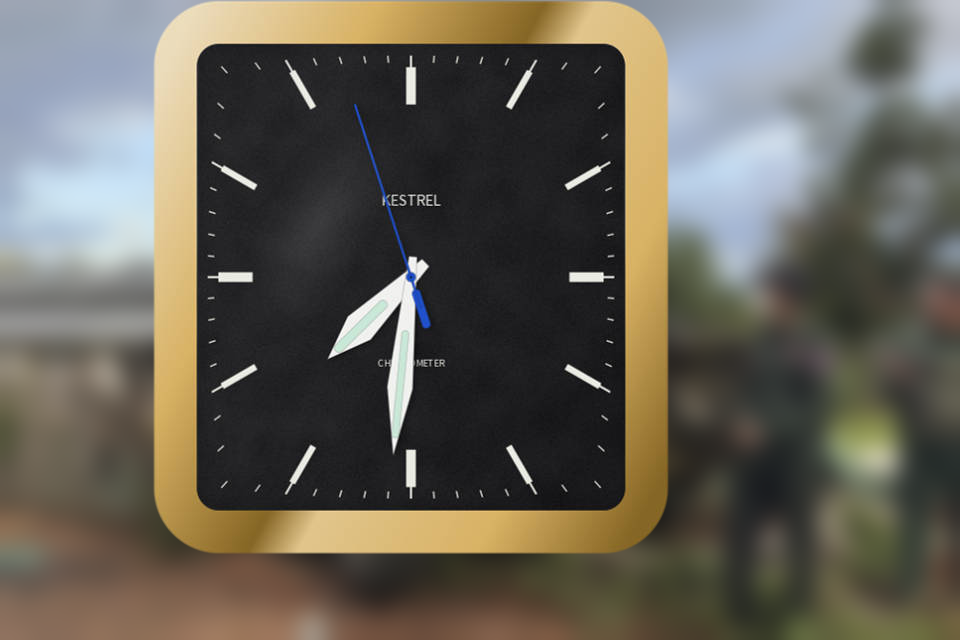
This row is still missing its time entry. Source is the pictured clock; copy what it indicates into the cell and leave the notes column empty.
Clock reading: 7:30:57
